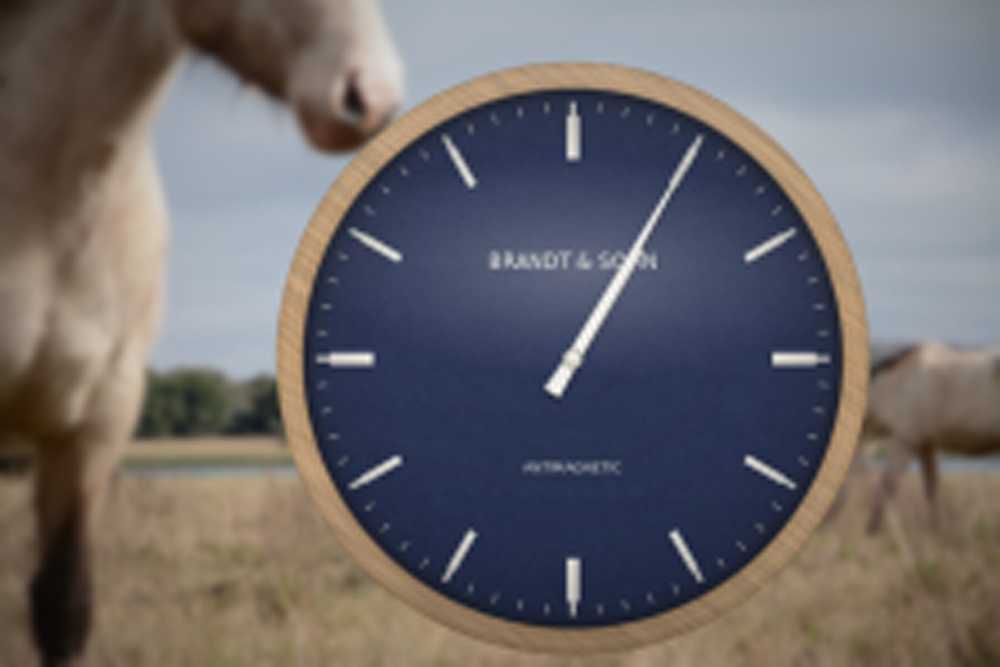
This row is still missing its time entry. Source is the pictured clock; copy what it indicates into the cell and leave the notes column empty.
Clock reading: 1:05
